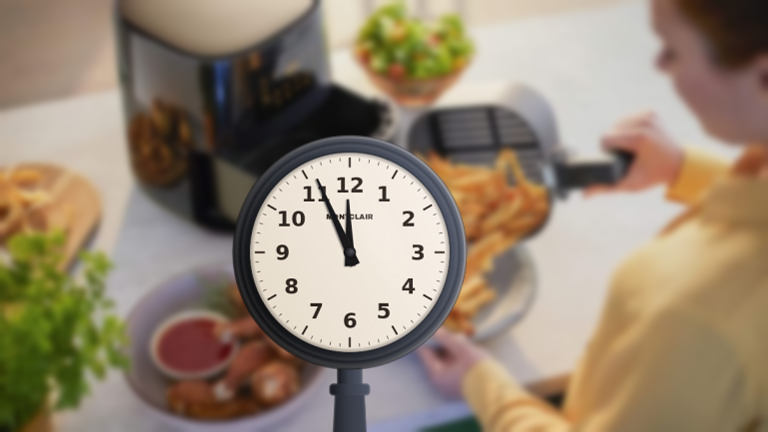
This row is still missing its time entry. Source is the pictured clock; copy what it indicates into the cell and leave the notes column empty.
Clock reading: 11:56
